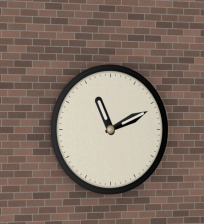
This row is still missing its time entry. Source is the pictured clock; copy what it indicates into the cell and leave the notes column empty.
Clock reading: 11:11
